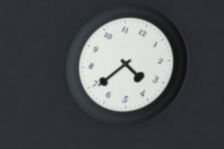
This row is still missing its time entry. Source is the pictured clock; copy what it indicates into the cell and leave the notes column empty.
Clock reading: 3:34
